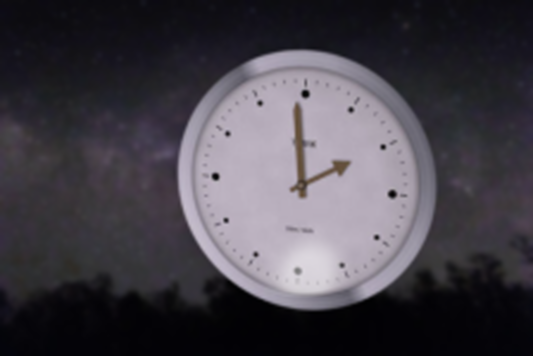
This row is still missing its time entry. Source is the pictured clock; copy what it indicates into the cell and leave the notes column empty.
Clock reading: 1:59
